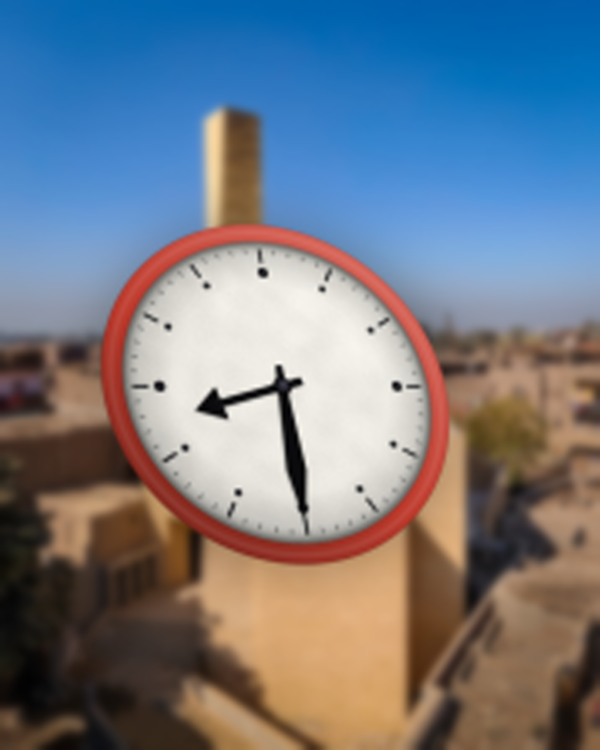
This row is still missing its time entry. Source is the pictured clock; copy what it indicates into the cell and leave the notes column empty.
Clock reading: 8:30
